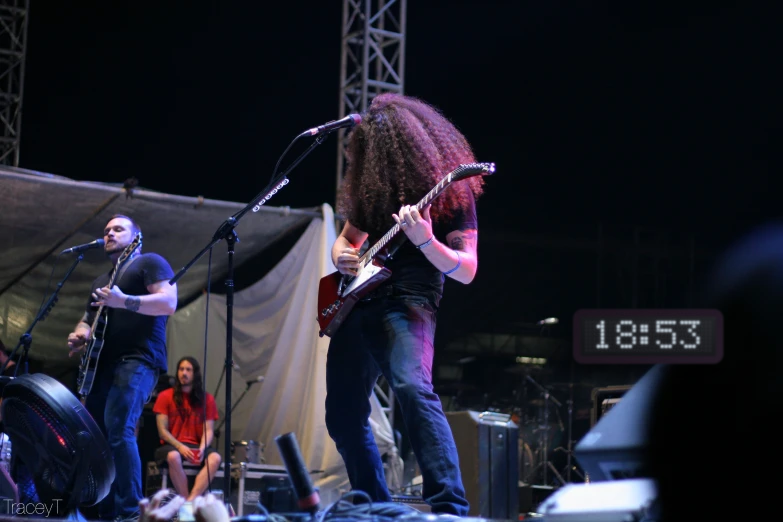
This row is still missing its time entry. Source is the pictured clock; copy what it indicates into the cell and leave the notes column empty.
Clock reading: 18:53
